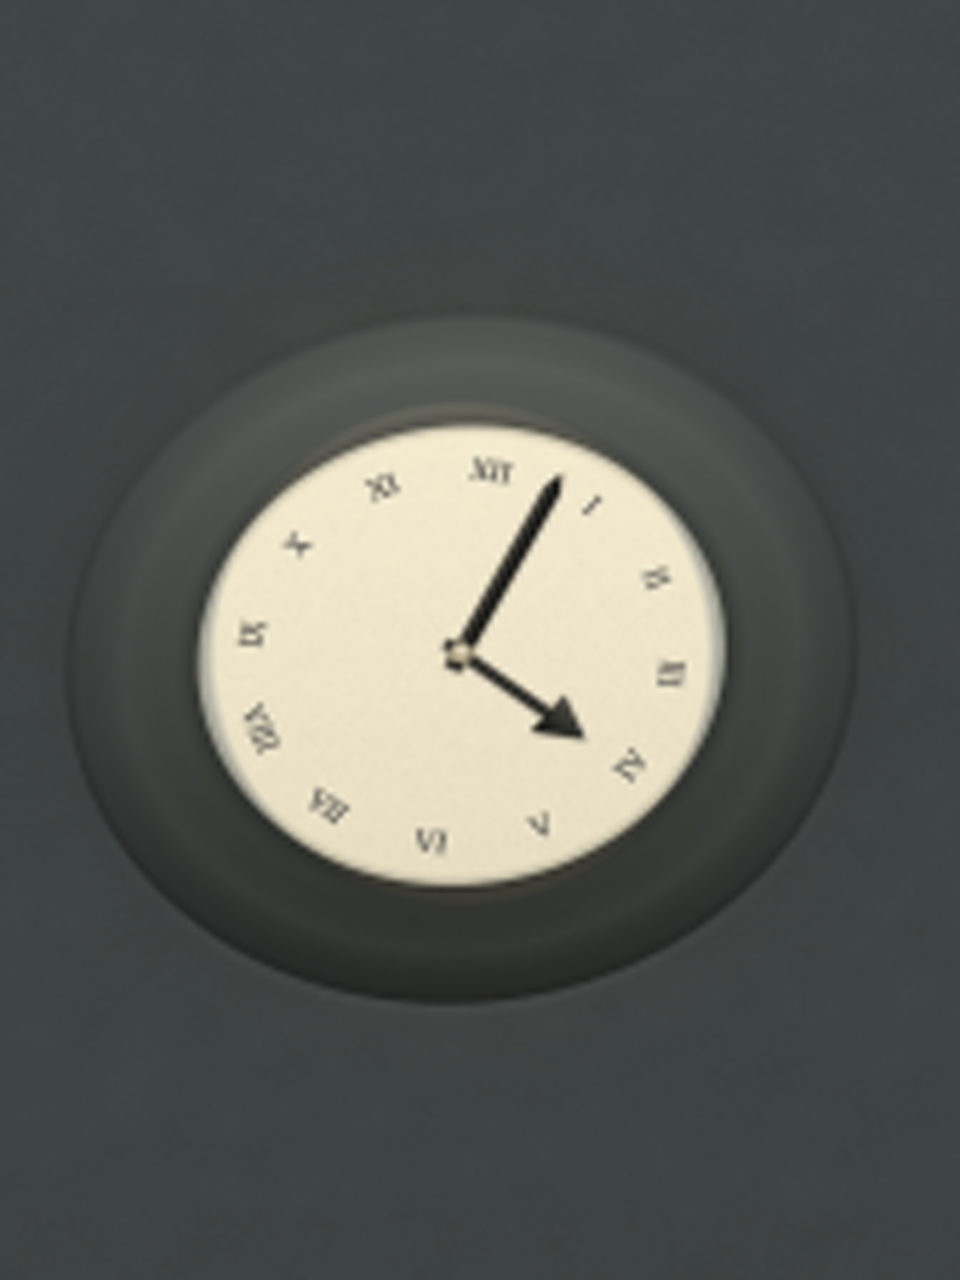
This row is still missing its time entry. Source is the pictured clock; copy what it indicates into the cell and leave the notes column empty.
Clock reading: 4:03
